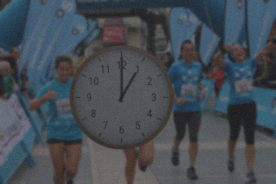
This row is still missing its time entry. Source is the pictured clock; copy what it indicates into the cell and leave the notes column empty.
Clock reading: 1:00
